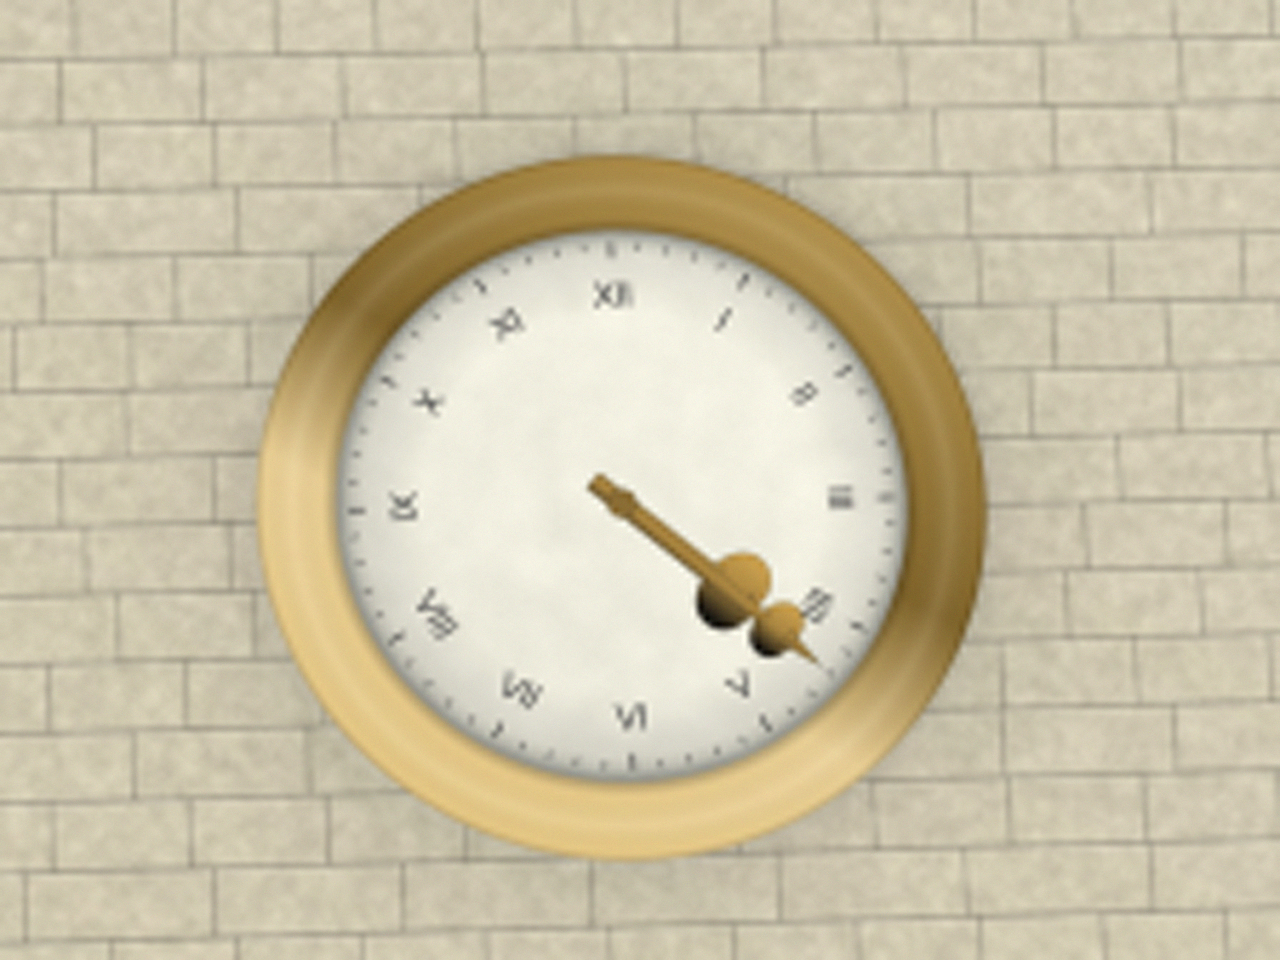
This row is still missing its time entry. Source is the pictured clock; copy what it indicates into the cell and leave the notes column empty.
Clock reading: 4:22
